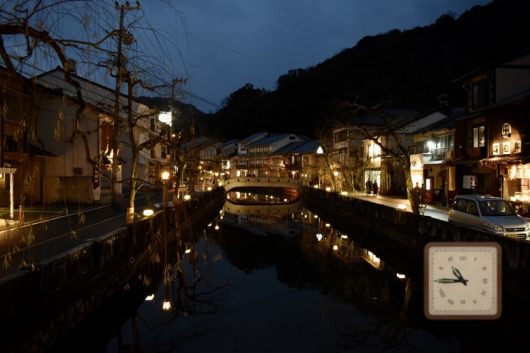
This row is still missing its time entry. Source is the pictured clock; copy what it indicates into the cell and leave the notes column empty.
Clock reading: 10:45
